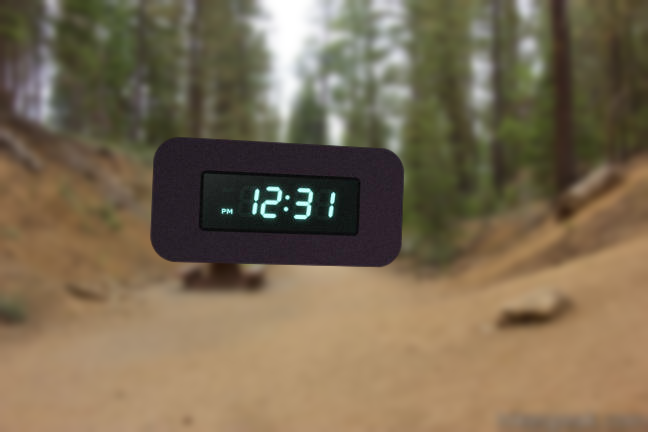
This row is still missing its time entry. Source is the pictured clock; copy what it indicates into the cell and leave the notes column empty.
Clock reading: 12:31
